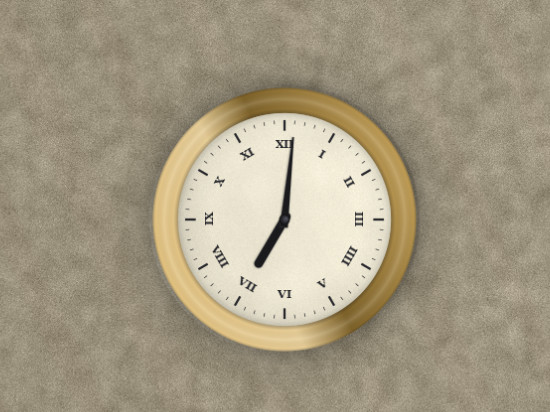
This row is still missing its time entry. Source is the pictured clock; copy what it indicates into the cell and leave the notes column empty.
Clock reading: 7:01
